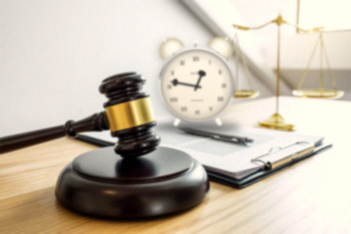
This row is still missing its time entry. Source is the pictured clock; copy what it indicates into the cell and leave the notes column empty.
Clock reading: 12:47
